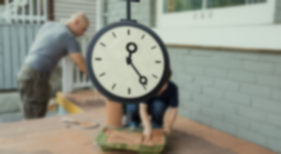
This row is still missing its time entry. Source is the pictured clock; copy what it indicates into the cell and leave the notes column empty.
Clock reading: 12:24
